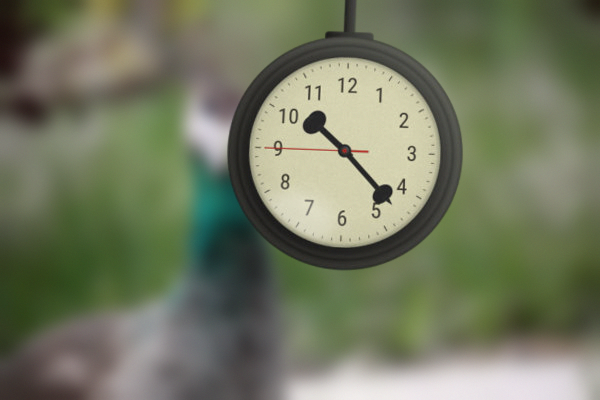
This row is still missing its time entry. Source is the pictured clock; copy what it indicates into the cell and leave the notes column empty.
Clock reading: 10:22:45
